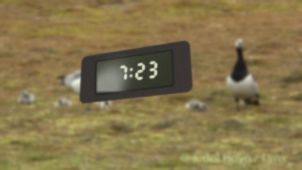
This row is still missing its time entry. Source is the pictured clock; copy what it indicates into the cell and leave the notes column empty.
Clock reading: 7:23
